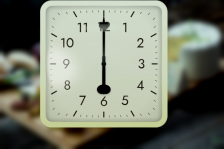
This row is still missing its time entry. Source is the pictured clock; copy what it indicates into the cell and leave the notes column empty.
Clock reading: 6:00
